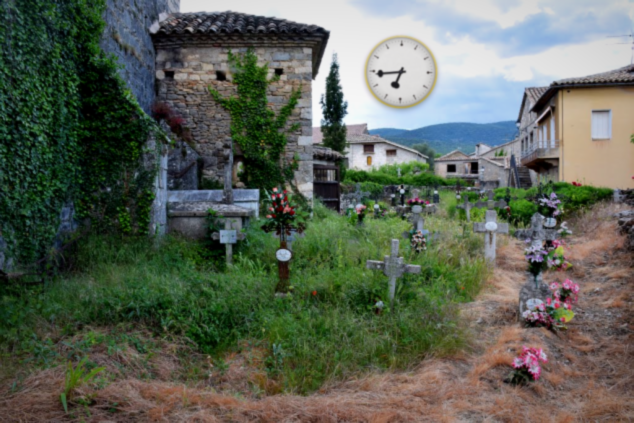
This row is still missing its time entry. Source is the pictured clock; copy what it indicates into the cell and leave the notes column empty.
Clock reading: 6:44
